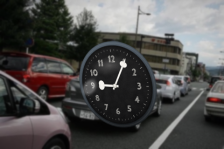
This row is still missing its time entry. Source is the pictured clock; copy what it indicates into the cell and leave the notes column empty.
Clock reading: 9:05
